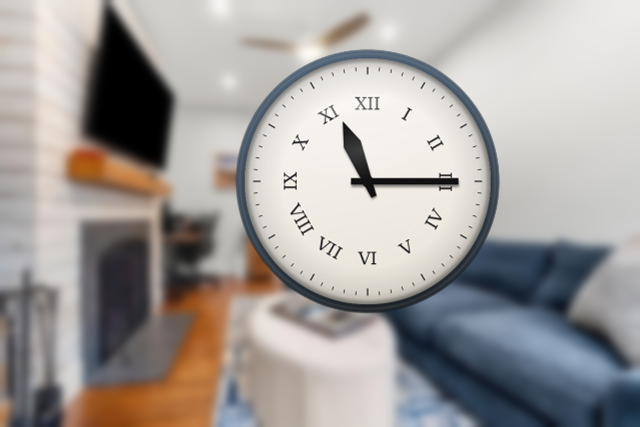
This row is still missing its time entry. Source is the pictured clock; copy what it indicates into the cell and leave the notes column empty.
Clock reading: 11:15
